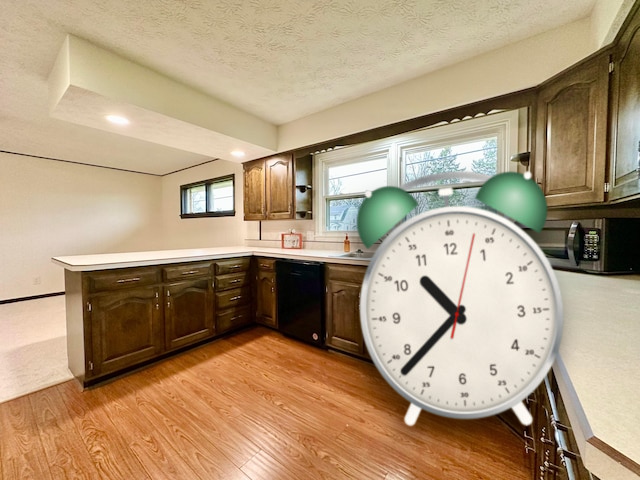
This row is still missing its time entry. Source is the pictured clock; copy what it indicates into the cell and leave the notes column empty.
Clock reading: 10:38:03
